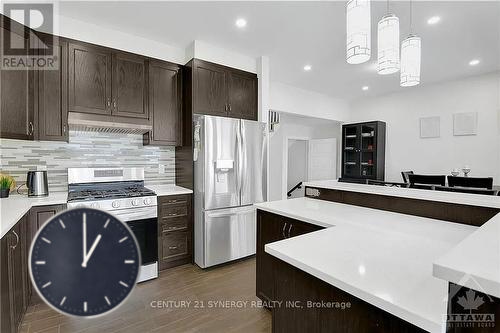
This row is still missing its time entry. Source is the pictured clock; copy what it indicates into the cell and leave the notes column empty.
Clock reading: 1:00
